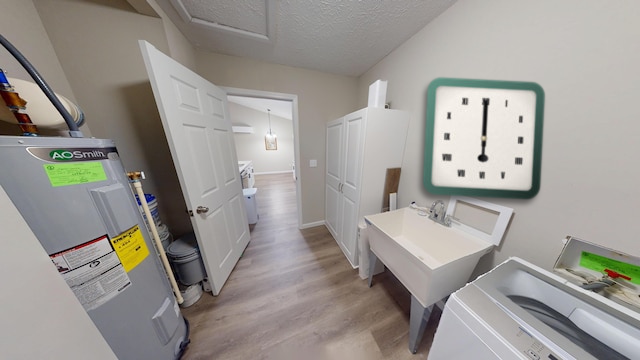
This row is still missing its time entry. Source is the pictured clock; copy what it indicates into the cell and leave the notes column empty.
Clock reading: 6:00
